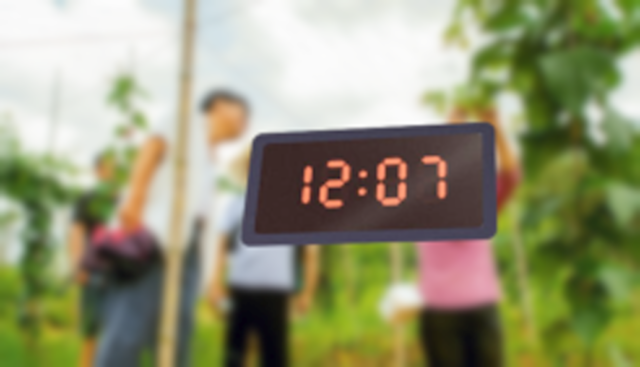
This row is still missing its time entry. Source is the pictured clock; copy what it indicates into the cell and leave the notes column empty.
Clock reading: 12:07
